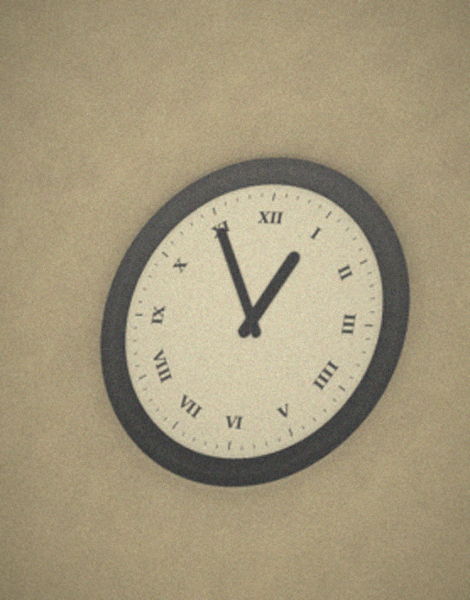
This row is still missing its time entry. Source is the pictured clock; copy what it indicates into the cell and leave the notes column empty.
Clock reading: 12:55
